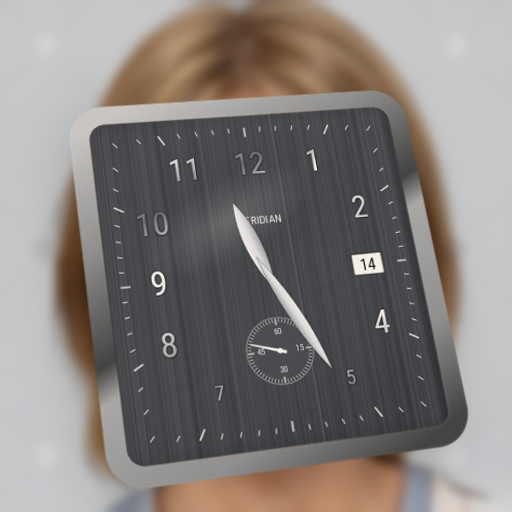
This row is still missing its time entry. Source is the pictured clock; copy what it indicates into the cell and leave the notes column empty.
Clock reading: 11:25:48
